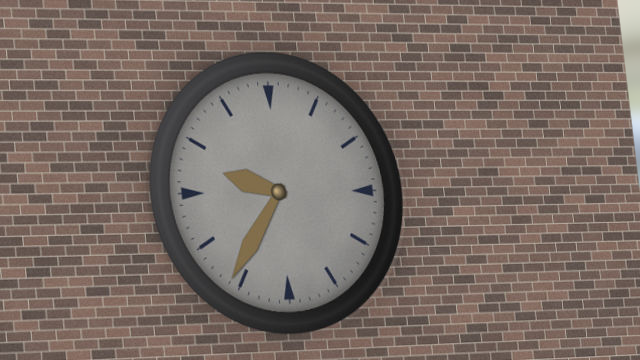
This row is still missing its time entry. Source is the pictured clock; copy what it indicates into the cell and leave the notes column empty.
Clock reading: 9:36
